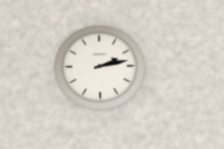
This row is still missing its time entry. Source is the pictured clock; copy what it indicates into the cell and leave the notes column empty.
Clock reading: 2:13
